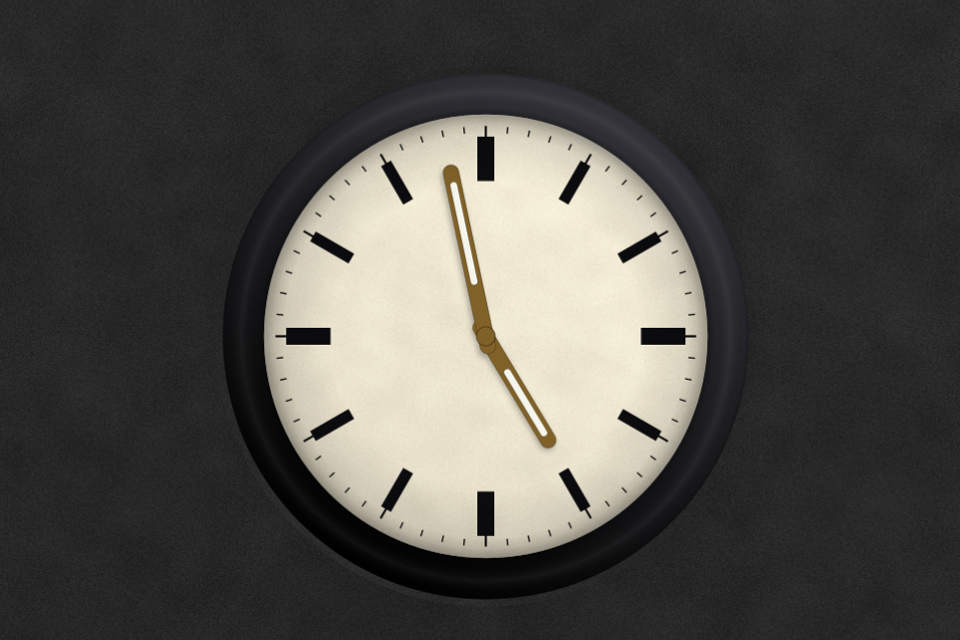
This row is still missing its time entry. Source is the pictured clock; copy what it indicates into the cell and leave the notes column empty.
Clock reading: 4:58
